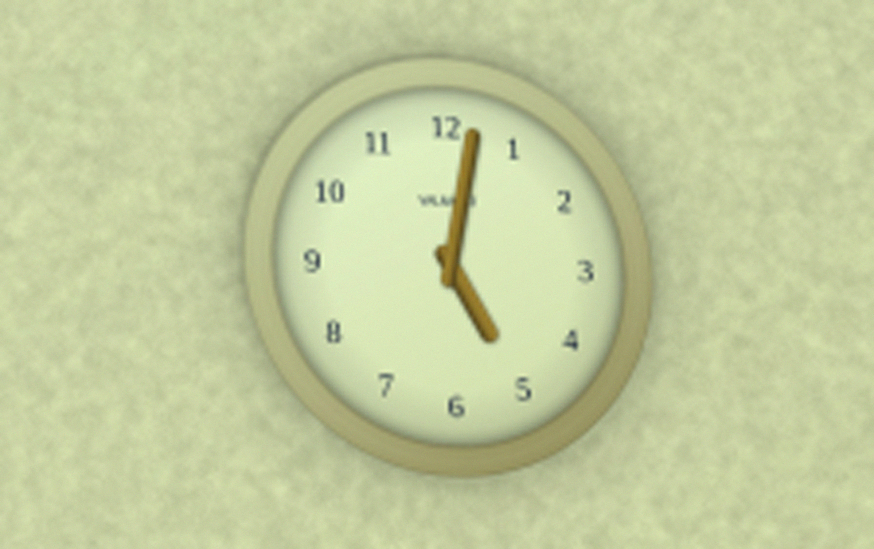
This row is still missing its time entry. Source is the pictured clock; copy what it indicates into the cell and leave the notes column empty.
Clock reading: 5:02
